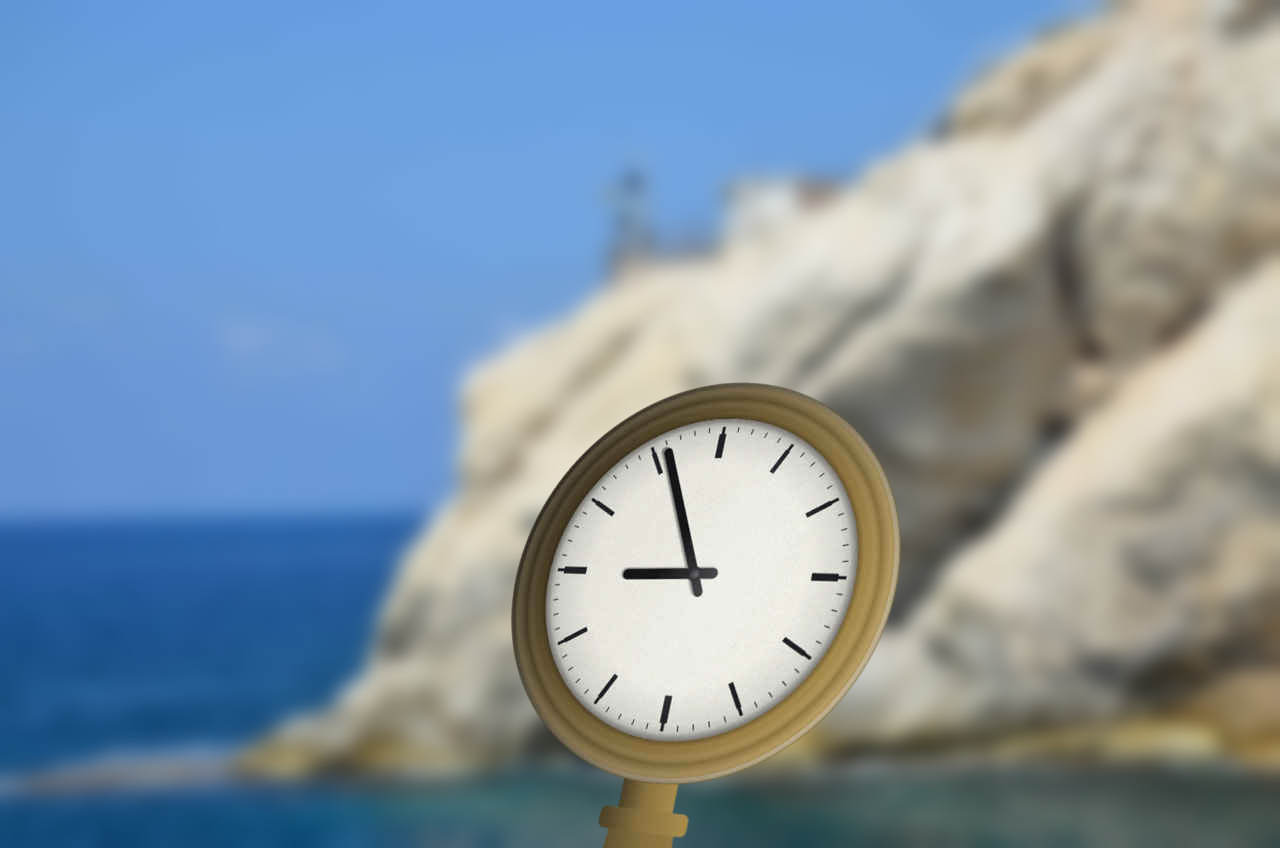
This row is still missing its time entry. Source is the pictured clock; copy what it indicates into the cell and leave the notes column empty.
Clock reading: 8:56
